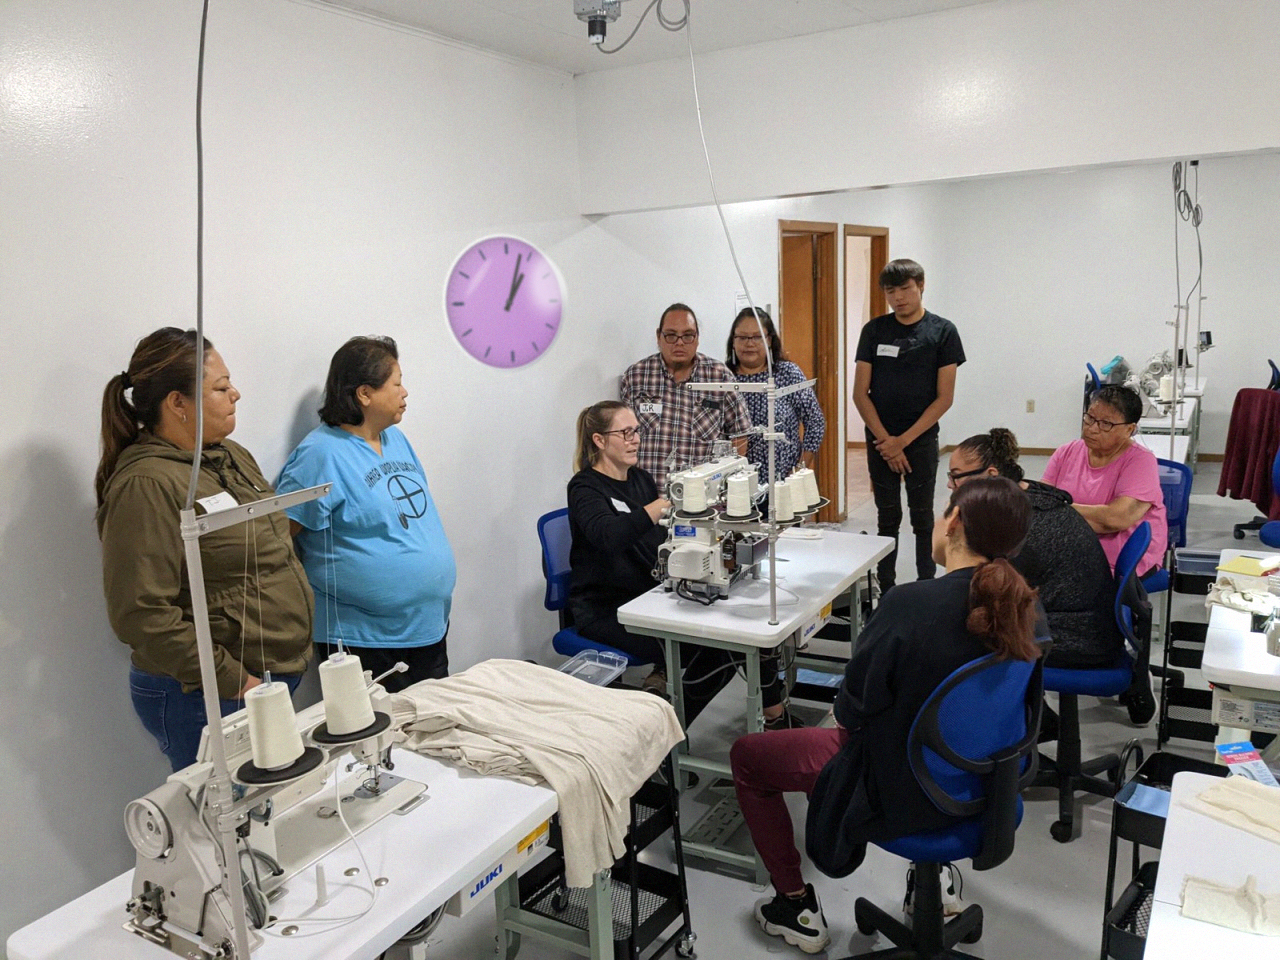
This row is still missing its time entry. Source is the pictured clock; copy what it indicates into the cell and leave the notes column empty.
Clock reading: 1:03
